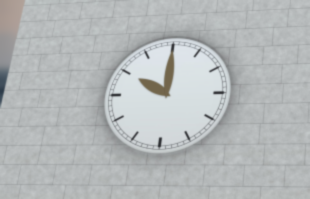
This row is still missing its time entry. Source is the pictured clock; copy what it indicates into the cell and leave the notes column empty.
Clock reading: 10:00
